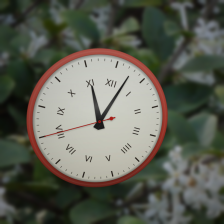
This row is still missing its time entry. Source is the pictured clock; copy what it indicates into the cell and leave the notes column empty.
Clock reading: 11:02:40
